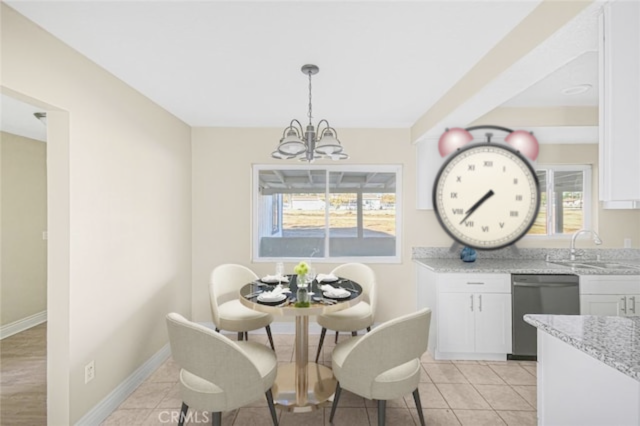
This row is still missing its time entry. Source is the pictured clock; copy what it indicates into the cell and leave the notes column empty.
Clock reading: 7:37
